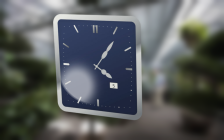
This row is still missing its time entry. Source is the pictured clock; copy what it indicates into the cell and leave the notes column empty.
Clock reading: 4:06
